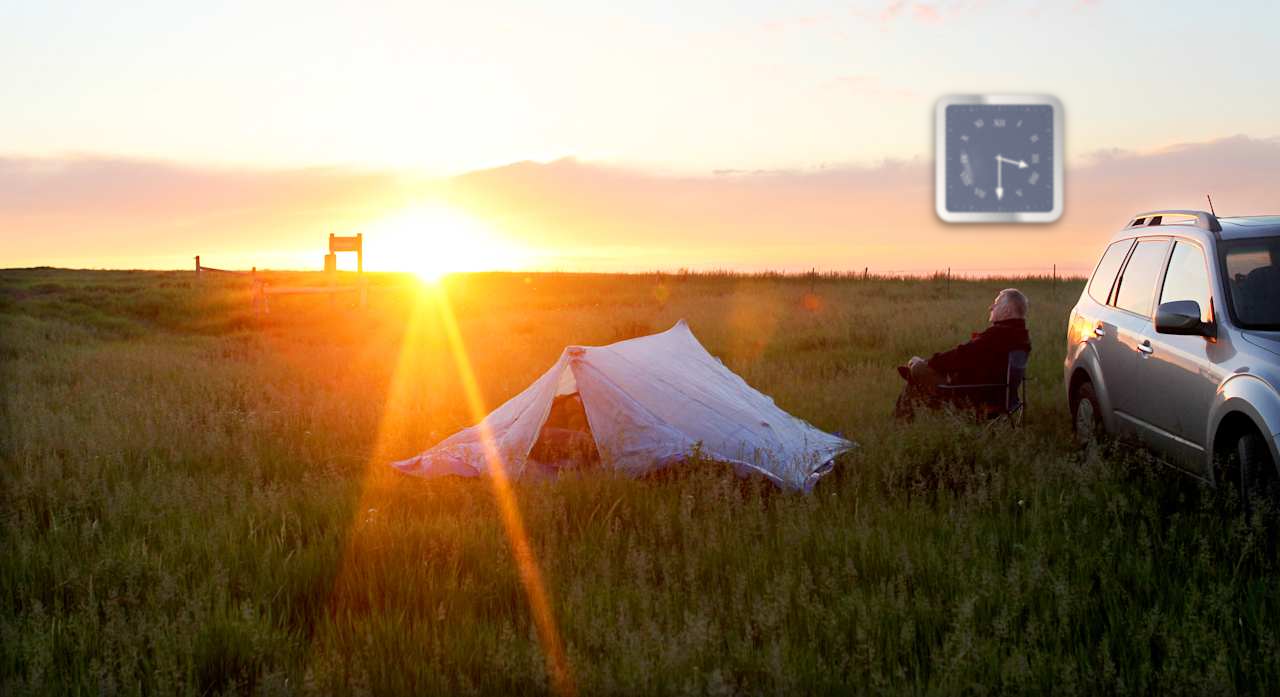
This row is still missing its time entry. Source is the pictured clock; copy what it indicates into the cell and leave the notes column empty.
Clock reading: 3:30
